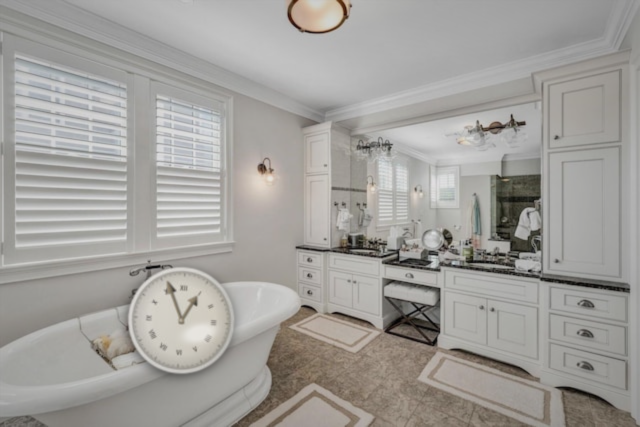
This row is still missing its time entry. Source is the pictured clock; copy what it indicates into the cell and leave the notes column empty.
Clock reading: 12:56
